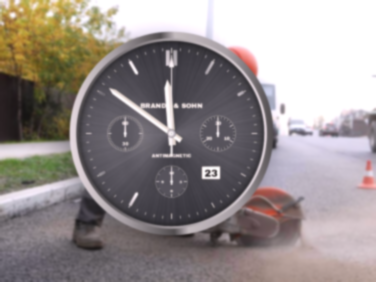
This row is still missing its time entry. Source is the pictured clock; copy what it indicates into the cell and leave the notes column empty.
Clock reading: 11:51
